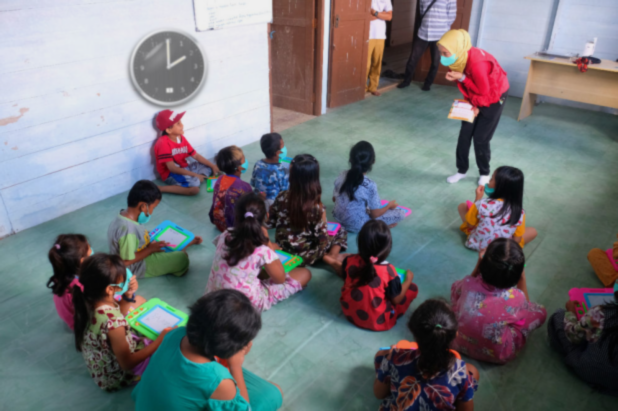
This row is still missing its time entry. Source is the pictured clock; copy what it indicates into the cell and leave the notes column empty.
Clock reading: 2:00
